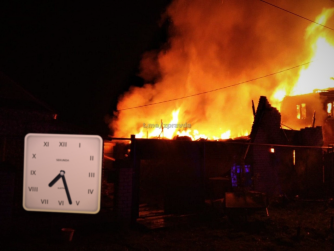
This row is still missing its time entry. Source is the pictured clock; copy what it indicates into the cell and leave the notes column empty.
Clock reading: 7:27
